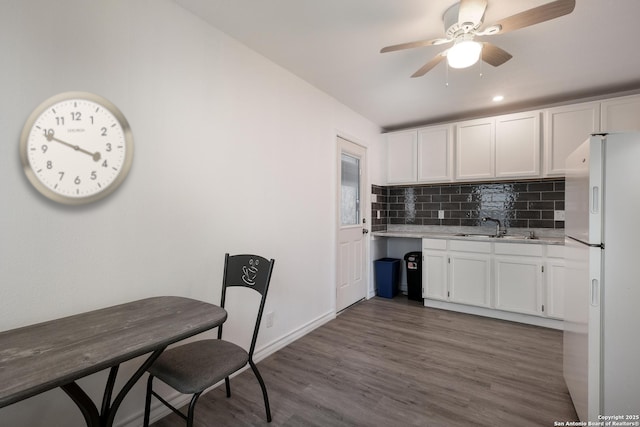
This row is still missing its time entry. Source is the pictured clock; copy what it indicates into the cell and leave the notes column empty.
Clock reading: 3:49
